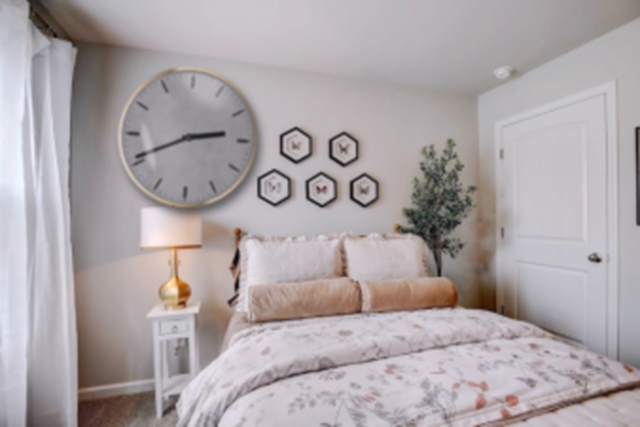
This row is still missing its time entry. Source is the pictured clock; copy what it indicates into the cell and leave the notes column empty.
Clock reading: 2:41
